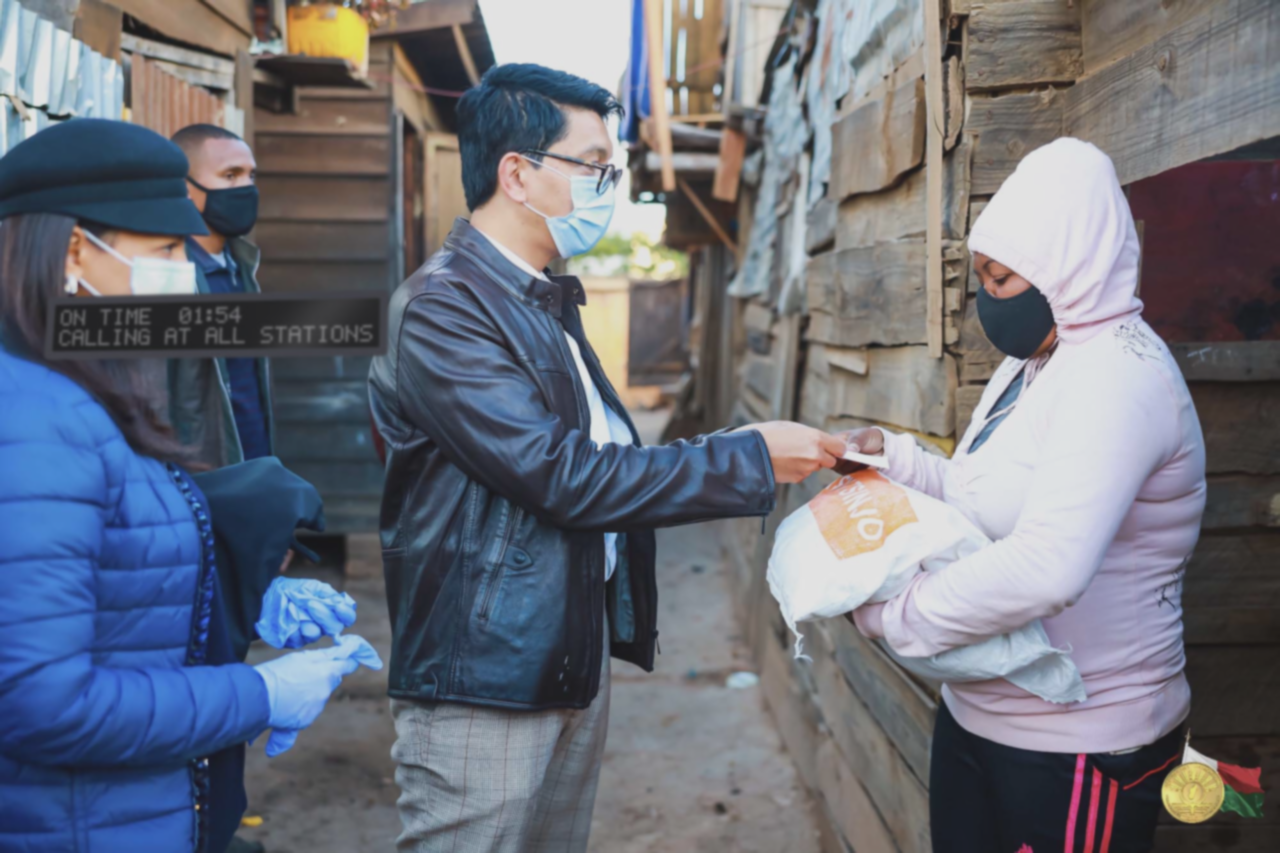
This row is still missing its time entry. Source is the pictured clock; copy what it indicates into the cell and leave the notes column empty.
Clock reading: 1:54
